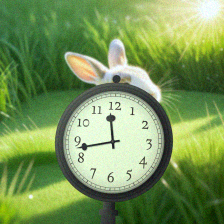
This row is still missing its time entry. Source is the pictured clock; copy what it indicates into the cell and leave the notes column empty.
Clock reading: 11:43
